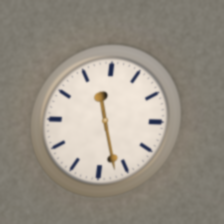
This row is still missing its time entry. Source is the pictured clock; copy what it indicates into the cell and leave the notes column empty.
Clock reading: 11:27
